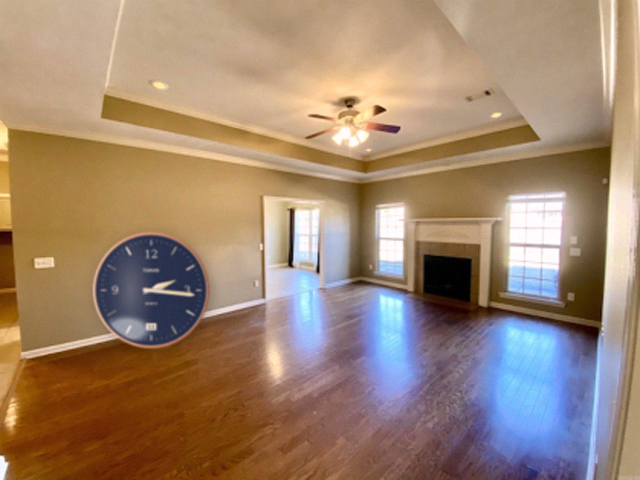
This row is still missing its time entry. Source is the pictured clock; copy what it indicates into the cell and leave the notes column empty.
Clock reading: 2:16
